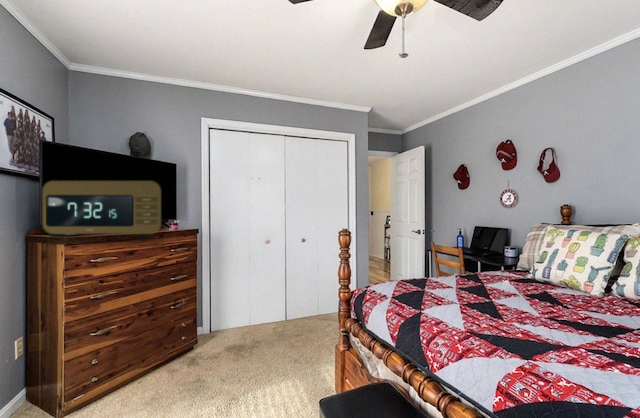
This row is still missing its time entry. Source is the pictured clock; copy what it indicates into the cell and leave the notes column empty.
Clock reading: 7:32
